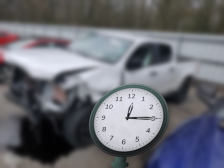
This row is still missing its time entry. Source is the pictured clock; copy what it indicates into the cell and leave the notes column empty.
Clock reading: 12:15
